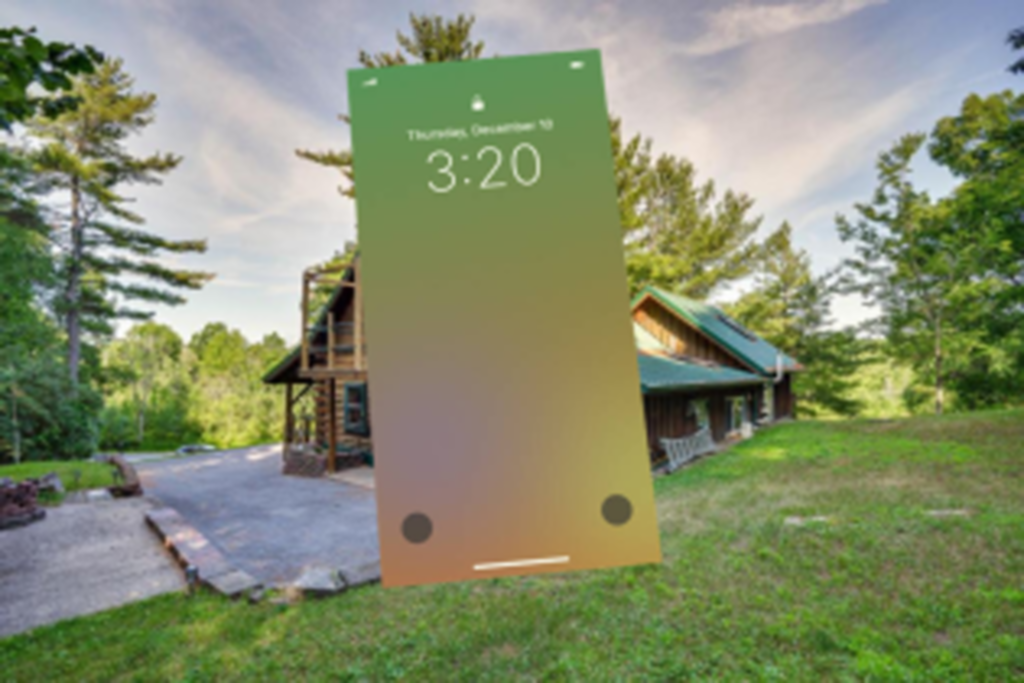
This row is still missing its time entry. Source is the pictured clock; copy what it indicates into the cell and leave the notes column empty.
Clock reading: 3:20
